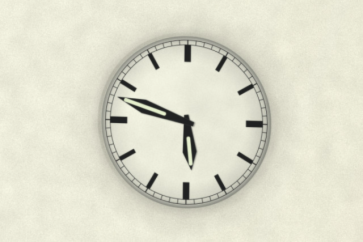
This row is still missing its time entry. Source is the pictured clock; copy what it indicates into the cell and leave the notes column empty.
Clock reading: 5:48
